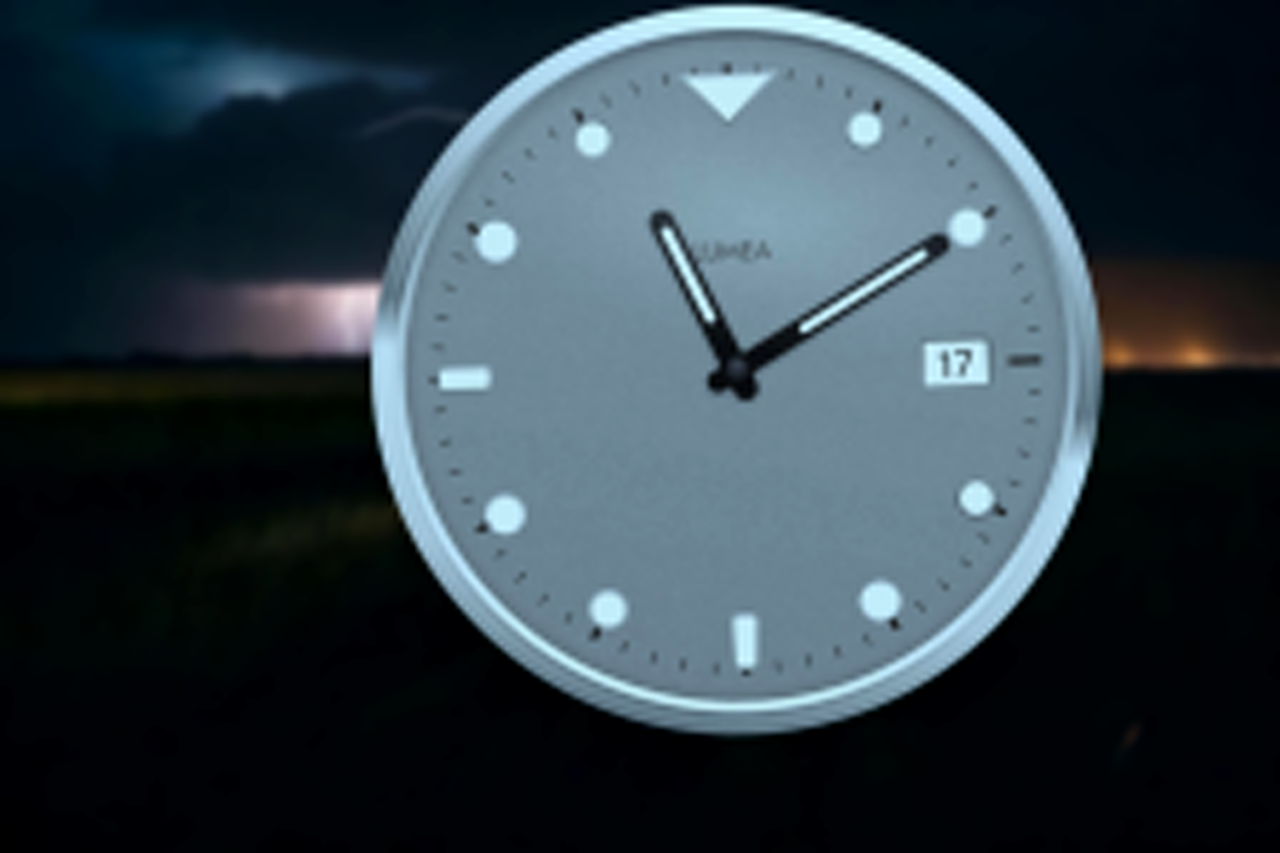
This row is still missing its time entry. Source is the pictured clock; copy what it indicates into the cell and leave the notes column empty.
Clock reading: 11:10
